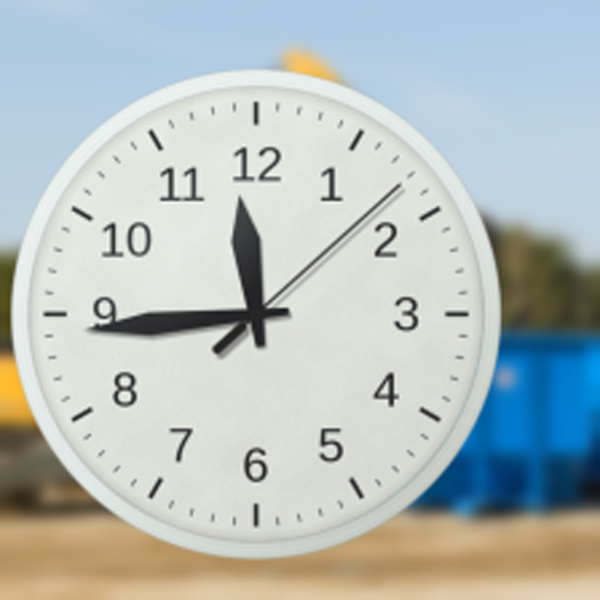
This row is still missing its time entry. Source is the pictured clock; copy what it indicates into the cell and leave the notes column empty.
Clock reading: 11:44:08
